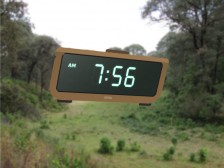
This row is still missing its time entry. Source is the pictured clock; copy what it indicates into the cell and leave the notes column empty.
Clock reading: 7:56
